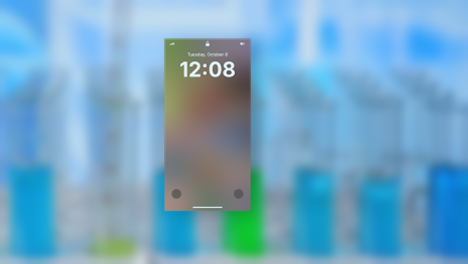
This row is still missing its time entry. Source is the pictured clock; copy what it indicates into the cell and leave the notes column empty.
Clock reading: 12:08
